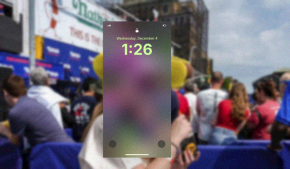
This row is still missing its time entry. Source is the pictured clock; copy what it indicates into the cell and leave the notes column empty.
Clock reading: 1:26
